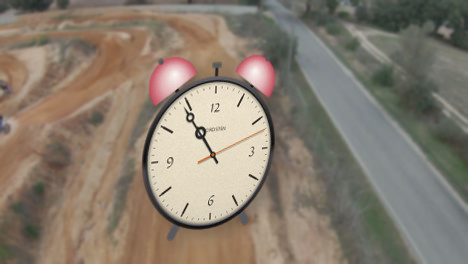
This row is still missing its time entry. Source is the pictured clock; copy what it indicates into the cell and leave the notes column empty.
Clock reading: 10:54:12
